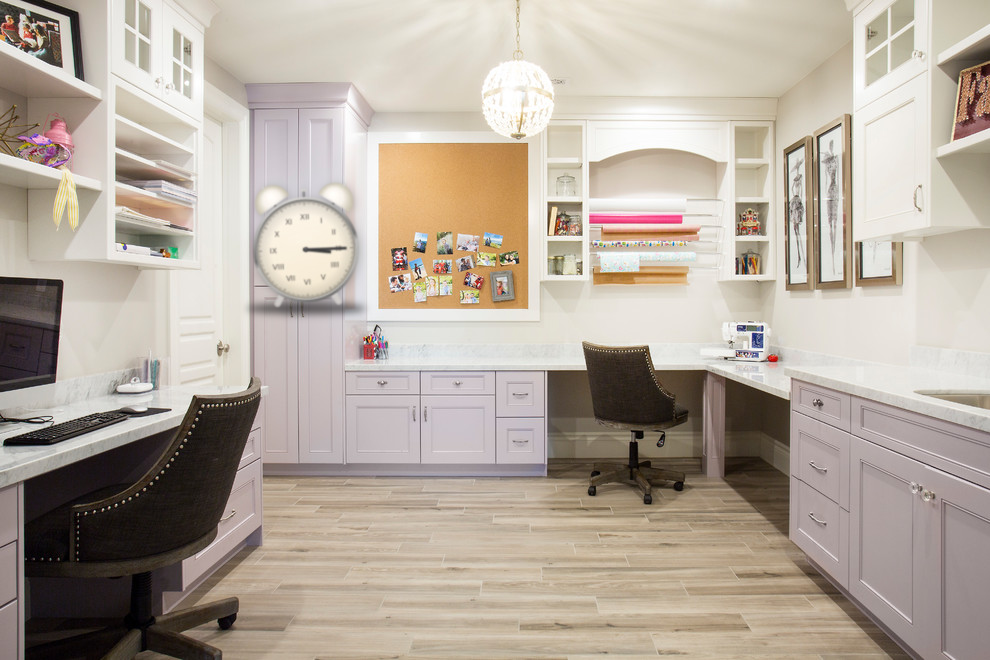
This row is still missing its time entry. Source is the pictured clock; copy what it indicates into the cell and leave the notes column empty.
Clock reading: 3:15
